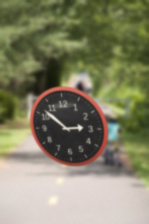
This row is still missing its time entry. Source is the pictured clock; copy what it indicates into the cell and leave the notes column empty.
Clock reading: 2:52
